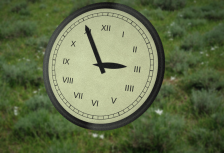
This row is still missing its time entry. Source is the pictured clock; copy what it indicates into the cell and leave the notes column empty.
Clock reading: 2:55
